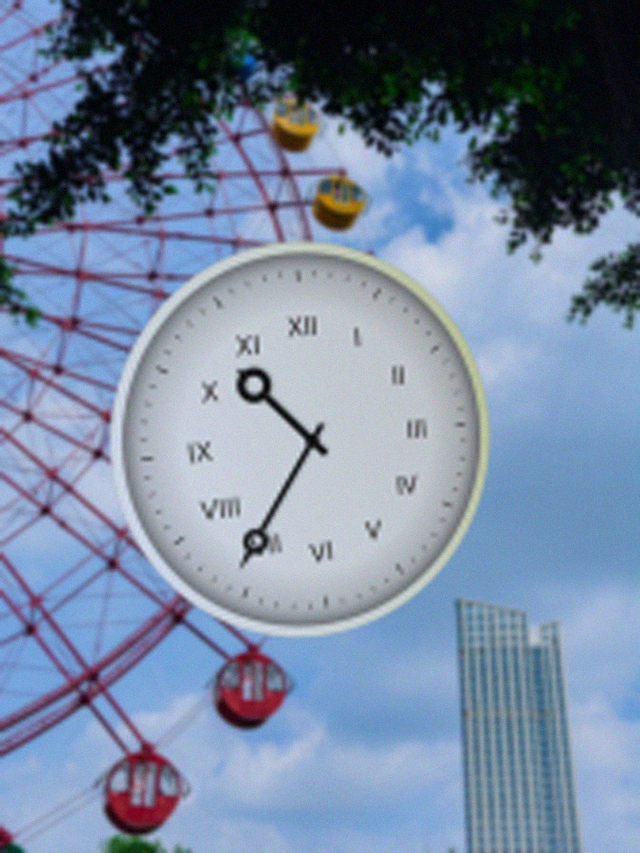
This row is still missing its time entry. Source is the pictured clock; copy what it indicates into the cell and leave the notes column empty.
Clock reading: 10:36
